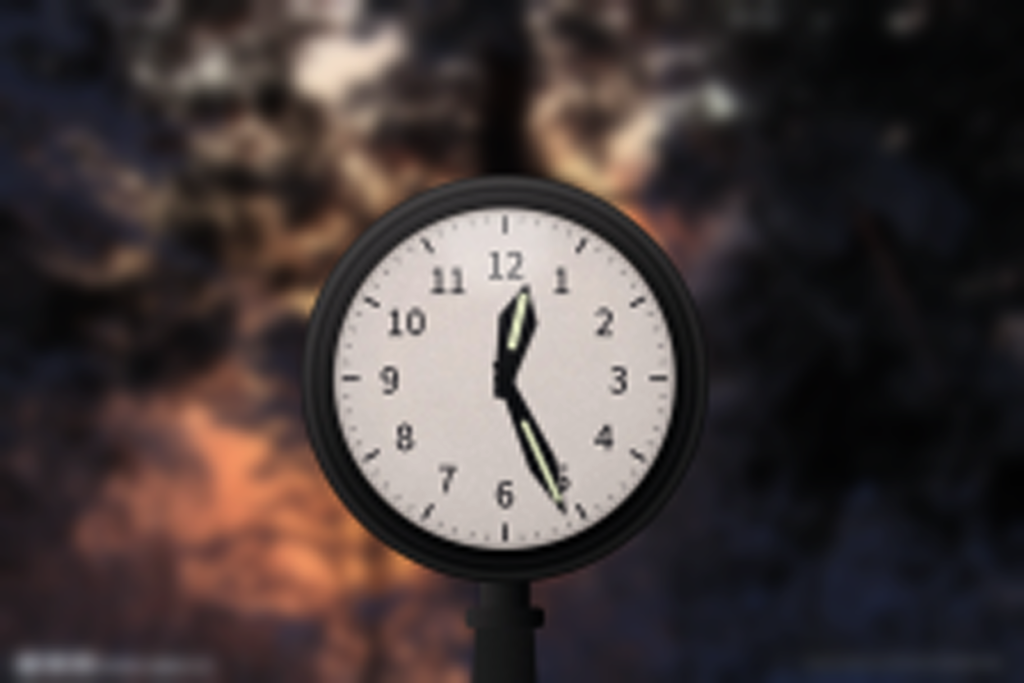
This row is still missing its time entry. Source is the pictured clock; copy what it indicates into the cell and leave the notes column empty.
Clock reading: 12:26
